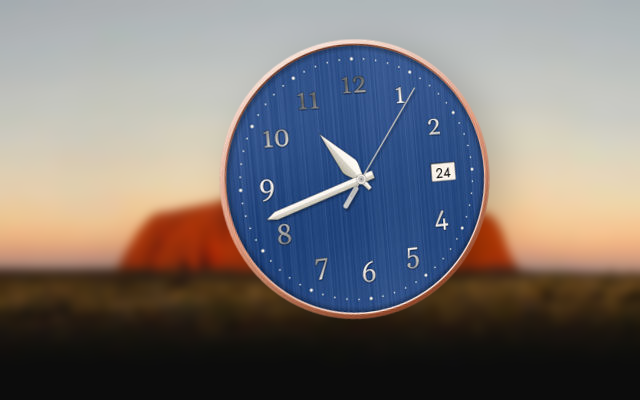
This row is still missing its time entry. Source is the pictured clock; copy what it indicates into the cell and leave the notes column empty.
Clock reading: 10:42:06
